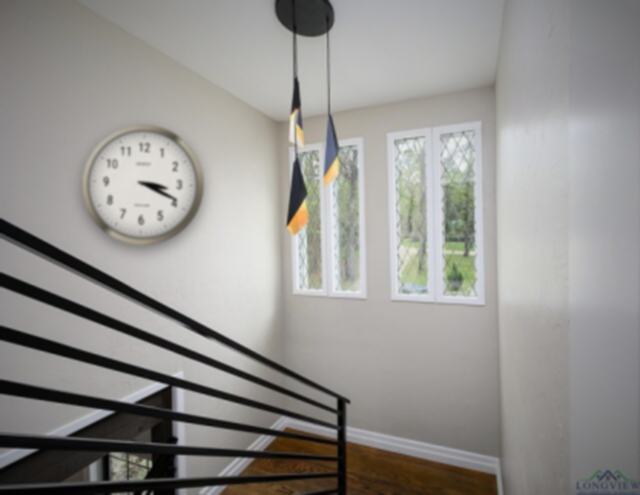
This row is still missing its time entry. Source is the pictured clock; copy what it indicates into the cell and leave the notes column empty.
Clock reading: 3:19
